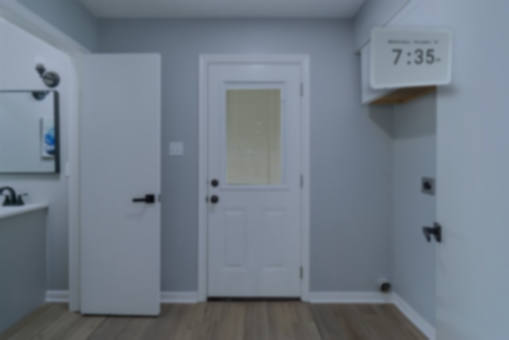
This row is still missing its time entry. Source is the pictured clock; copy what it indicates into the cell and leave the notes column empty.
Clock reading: 7:35
